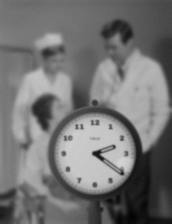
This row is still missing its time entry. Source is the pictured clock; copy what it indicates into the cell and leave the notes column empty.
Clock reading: 2:21
